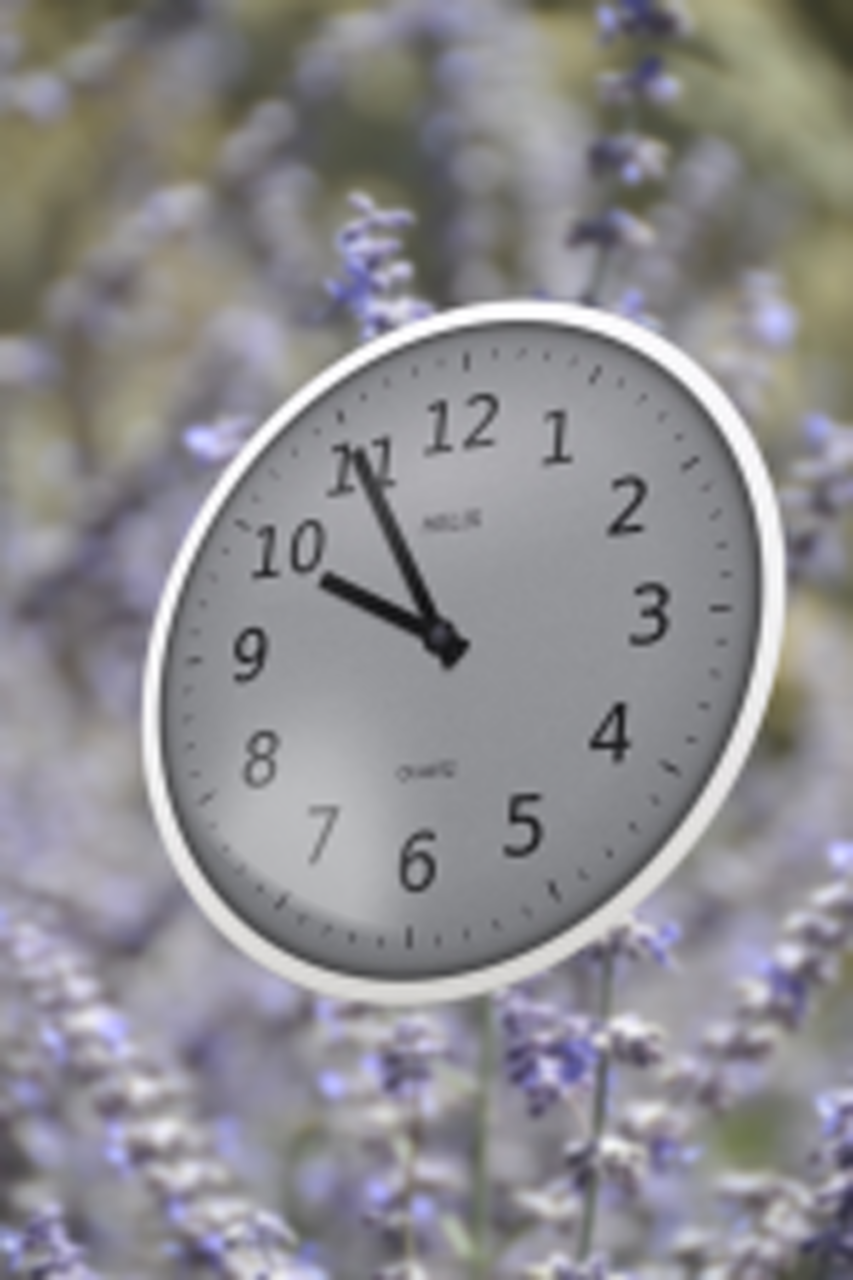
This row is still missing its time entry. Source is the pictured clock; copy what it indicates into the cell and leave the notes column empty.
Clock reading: 9:55
